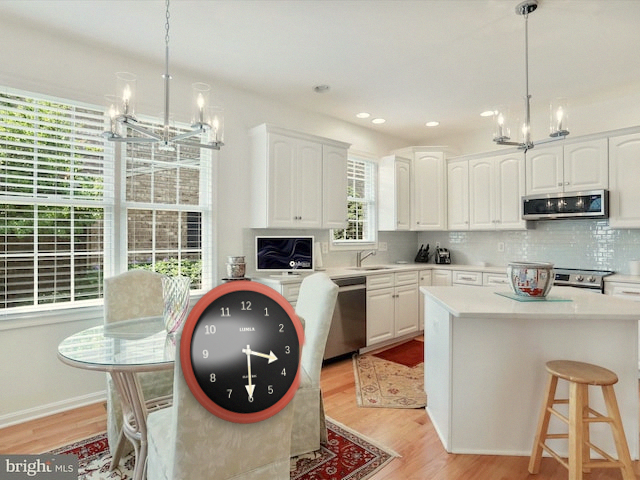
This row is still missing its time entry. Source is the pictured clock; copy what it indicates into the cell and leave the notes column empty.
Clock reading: 3:30
